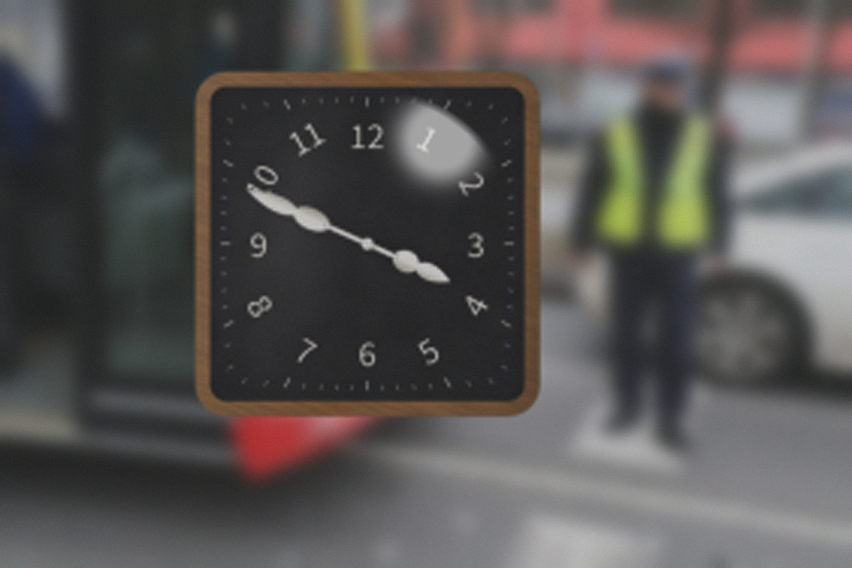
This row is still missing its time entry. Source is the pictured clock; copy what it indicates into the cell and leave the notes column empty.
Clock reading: 3:49
